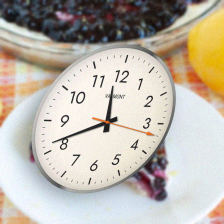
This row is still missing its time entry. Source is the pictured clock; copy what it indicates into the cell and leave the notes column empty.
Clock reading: 11:41:17
